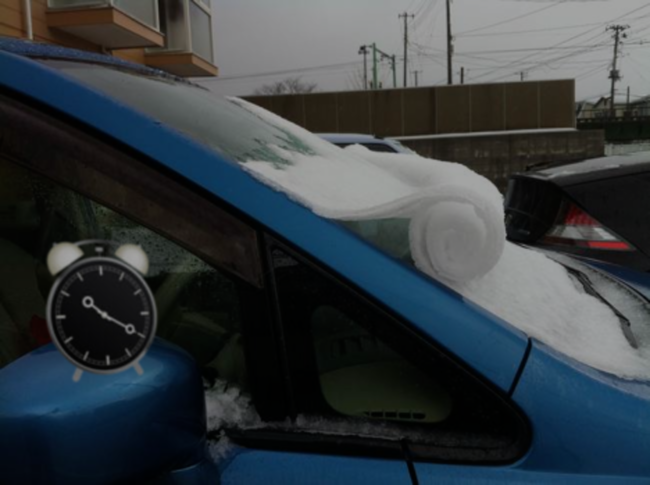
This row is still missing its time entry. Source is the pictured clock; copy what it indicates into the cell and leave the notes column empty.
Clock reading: 10:20
